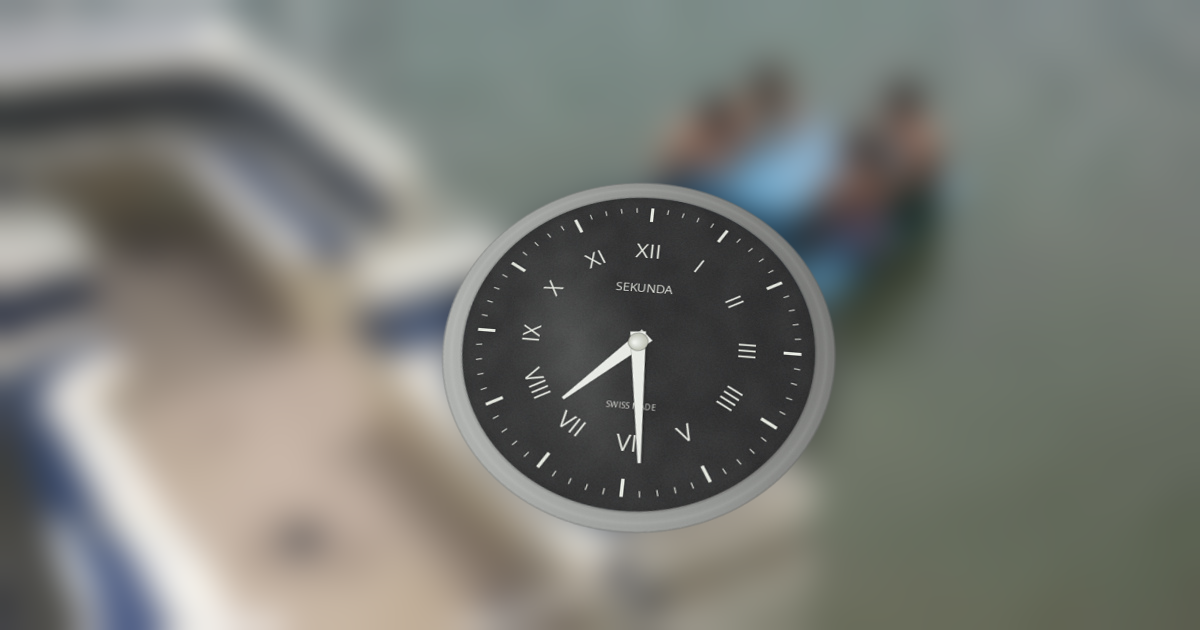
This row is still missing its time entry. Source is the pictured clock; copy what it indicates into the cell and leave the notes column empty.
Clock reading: 7:29
